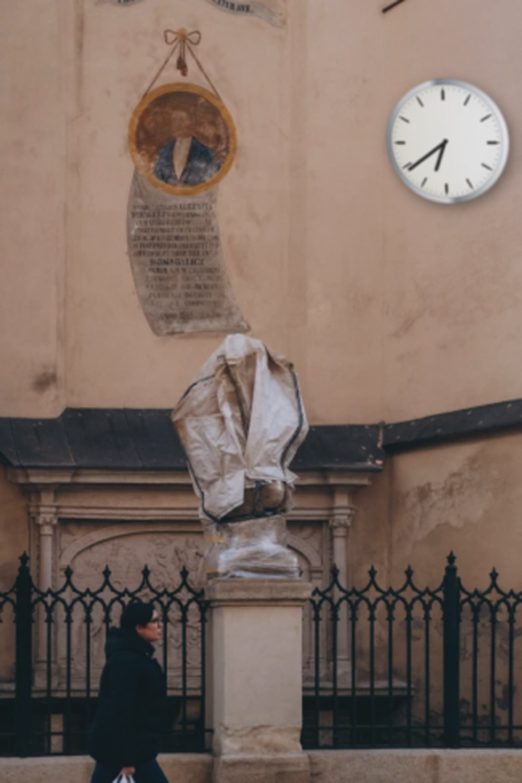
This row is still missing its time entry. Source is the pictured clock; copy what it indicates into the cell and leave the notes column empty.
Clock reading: 6:39
